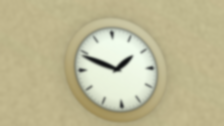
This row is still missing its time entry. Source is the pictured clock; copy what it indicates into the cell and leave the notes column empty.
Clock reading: 1:49
